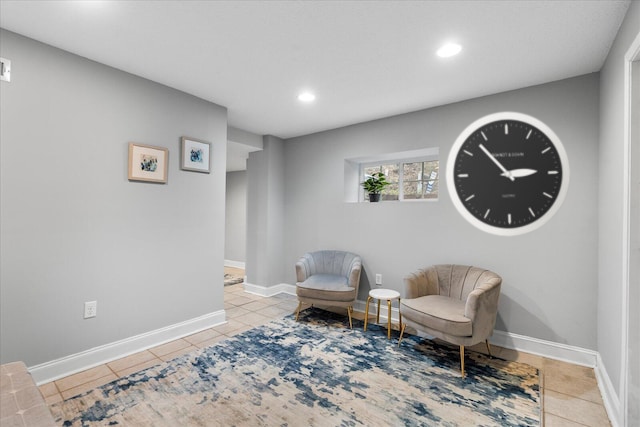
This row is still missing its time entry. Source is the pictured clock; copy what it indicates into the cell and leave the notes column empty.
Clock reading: 2:53
